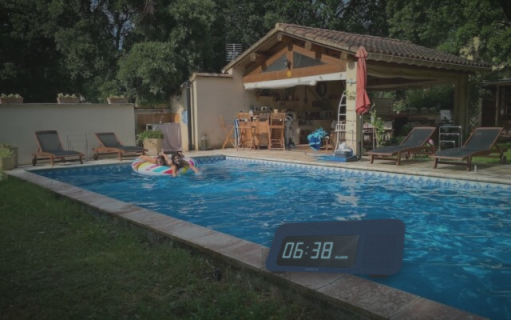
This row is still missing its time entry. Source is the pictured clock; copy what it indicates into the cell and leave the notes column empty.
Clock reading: 6:38
